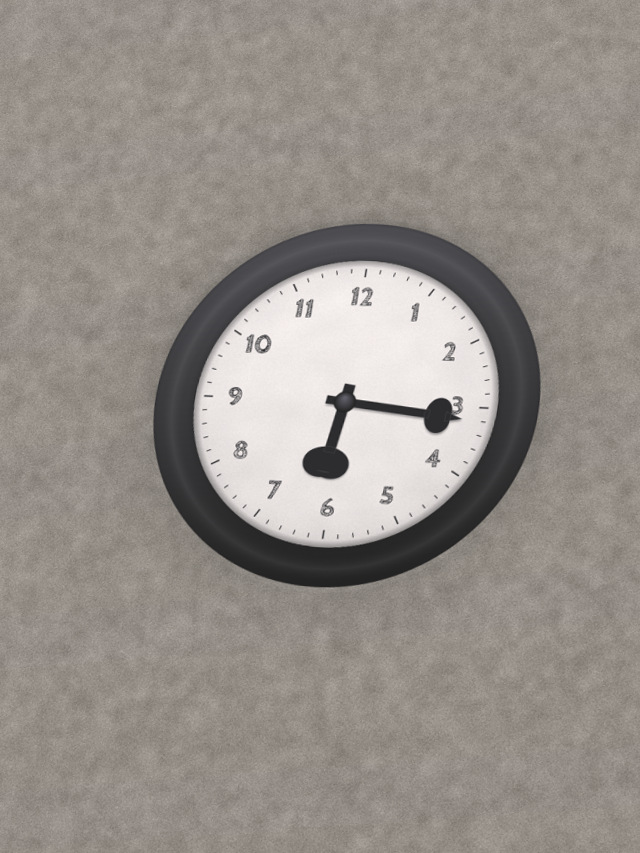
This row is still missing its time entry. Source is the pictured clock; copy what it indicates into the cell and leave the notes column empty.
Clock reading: 6:16
